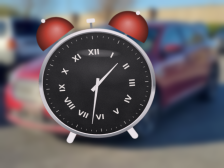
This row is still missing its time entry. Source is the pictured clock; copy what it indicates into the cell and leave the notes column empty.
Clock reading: 1:32
